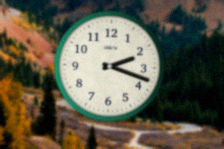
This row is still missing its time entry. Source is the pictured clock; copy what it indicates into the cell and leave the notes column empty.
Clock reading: 2:18
